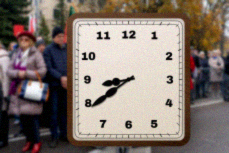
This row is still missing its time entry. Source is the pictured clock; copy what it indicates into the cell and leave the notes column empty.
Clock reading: 8:39
